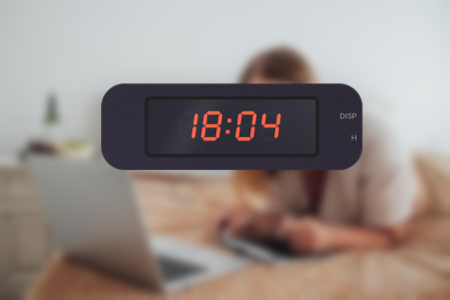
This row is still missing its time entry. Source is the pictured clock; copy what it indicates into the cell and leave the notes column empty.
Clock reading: 18:04
